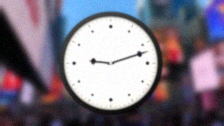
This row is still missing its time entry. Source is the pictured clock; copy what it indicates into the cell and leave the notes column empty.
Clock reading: 9:12
